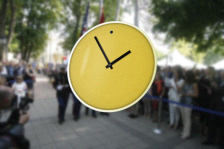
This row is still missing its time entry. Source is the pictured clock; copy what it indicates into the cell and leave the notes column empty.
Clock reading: 1:55
